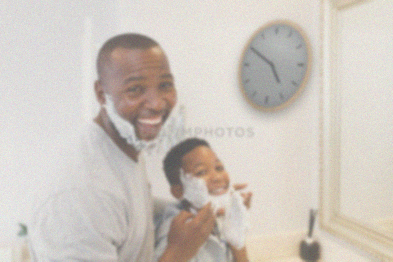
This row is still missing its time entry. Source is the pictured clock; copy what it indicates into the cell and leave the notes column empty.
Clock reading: 4:50
